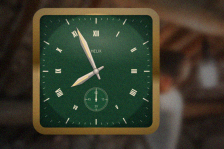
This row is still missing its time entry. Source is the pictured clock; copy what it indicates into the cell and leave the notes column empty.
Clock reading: 7:56
